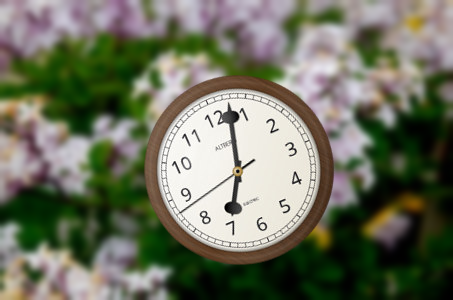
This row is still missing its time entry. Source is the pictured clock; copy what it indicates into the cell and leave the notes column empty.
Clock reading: 7:02:43
